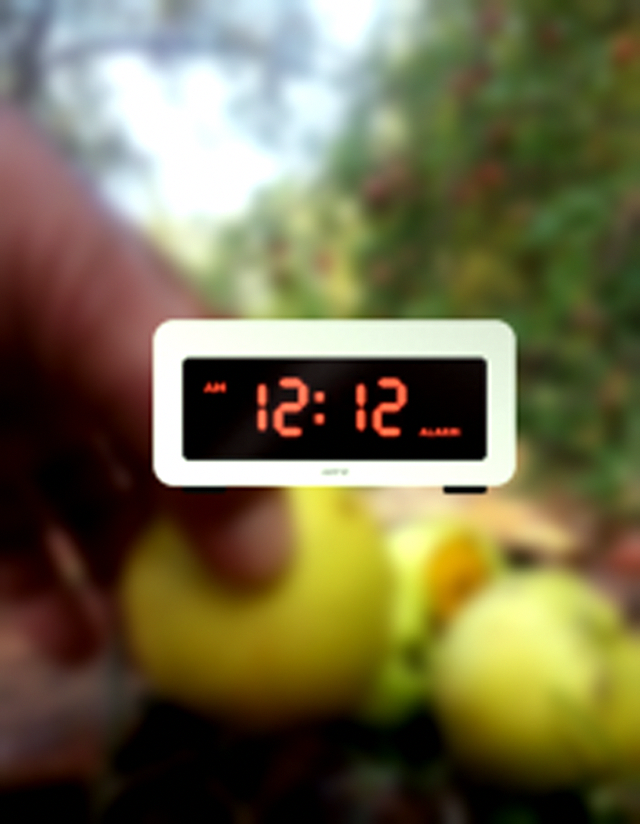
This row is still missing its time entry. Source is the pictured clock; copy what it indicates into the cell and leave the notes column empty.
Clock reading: 12:12
